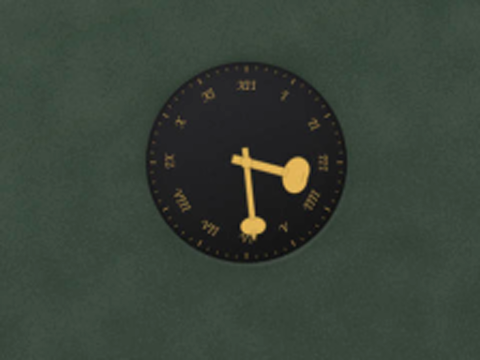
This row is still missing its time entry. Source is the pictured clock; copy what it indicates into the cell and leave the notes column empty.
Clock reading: 3:29
